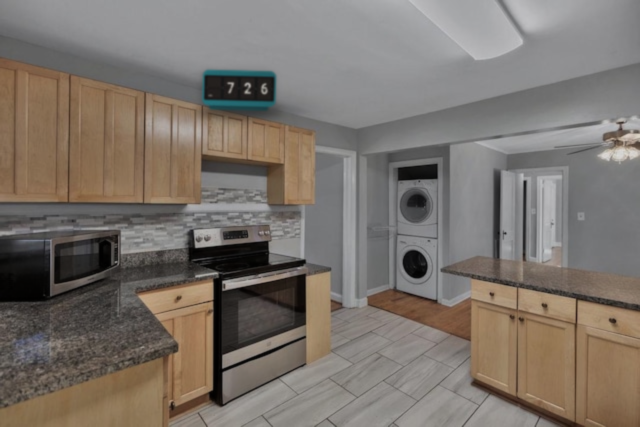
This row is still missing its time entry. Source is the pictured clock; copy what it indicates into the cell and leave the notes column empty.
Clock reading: 7:26
